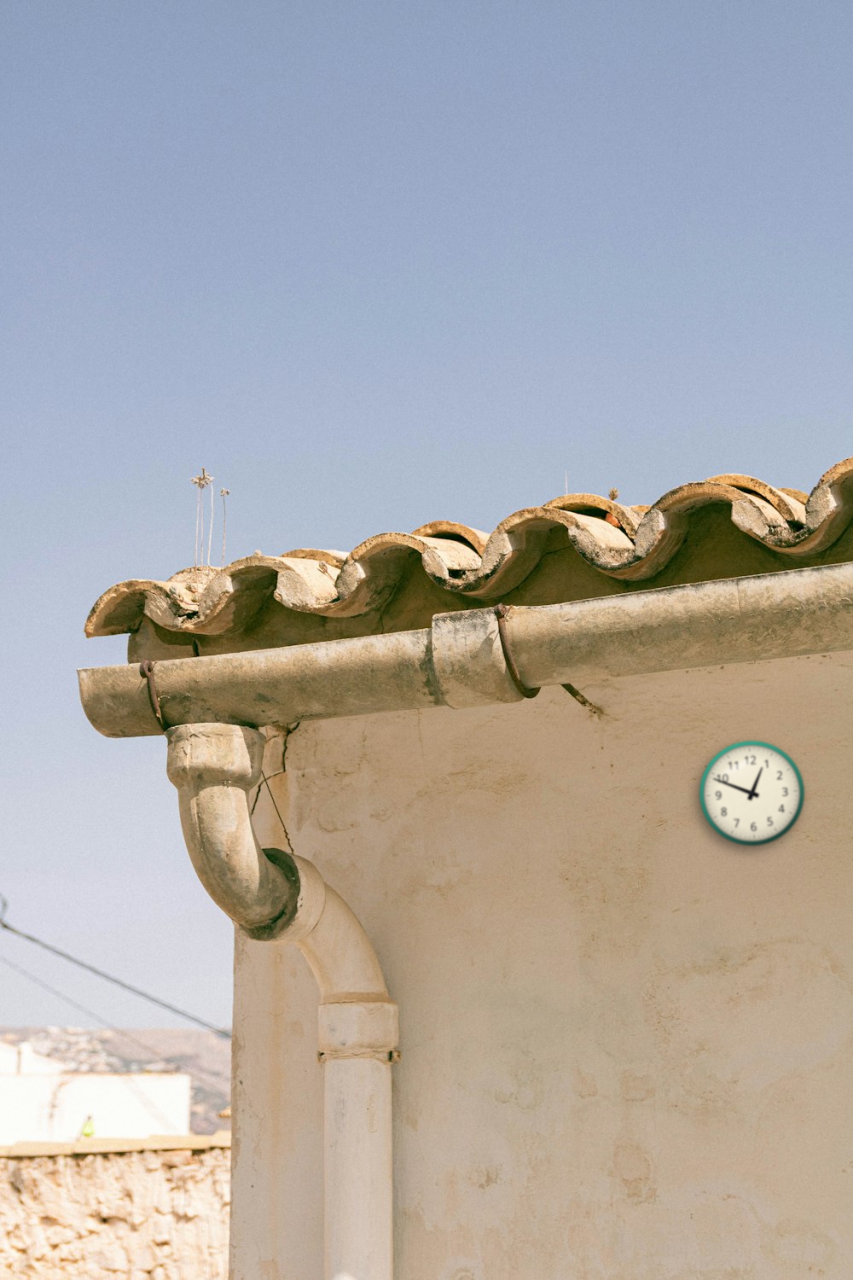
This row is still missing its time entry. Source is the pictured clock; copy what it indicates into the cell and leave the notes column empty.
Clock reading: 12:49
